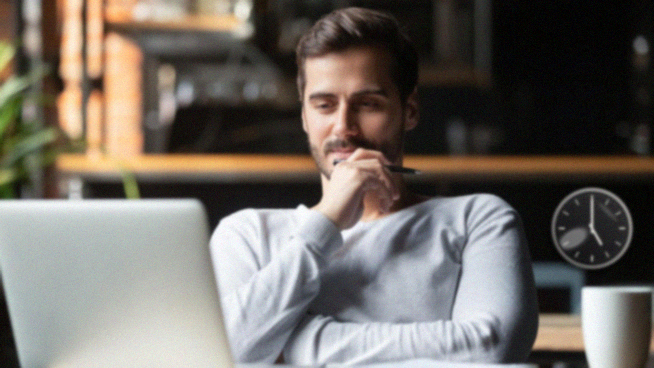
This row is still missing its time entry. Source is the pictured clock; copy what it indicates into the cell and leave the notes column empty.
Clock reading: 5:00
